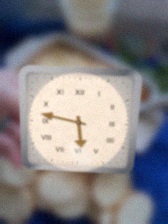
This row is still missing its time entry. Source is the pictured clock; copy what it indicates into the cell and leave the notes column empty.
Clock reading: 5:47
